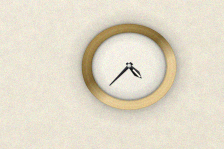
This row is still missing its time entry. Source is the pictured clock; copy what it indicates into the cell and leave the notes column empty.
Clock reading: 4:37
